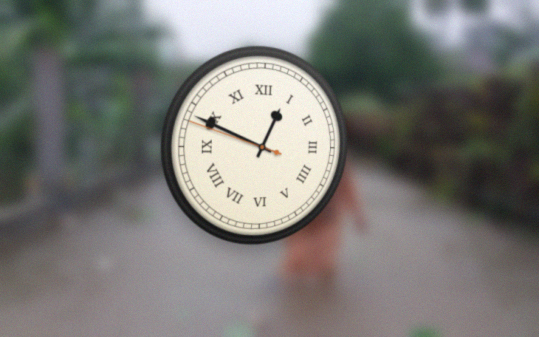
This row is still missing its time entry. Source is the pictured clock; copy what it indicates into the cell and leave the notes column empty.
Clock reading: 12:48:48
